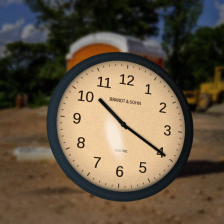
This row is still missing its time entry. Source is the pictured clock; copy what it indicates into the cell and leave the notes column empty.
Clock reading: 10:20
